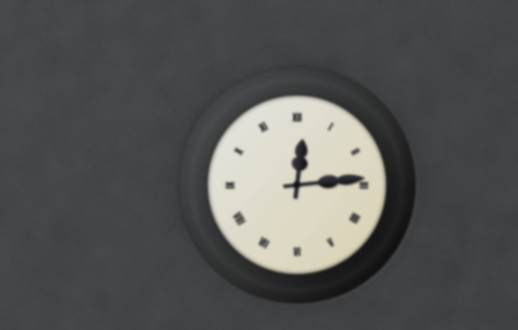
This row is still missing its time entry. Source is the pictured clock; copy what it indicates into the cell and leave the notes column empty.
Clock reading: 12:14
